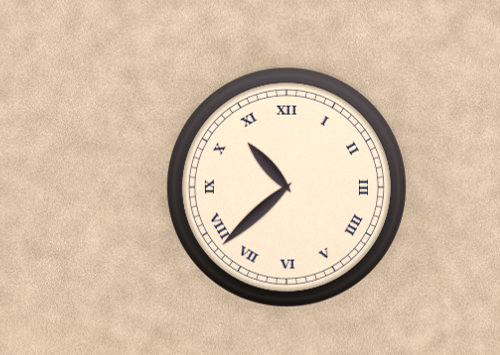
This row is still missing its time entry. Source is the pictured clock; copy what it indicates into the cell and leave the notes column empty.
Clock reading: 10:38
